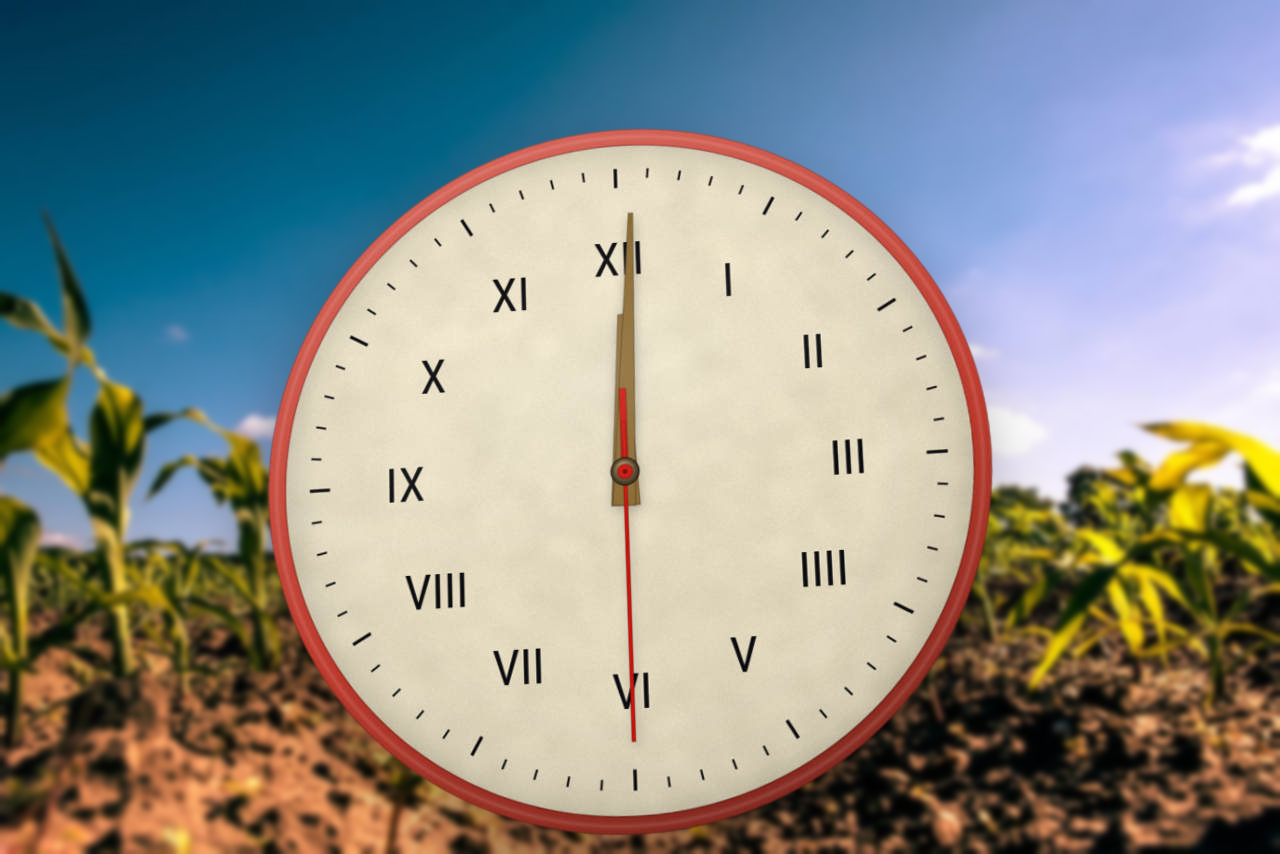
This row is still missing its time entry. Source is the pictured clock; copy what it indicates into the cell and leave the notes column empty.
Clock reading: 12:00:30
